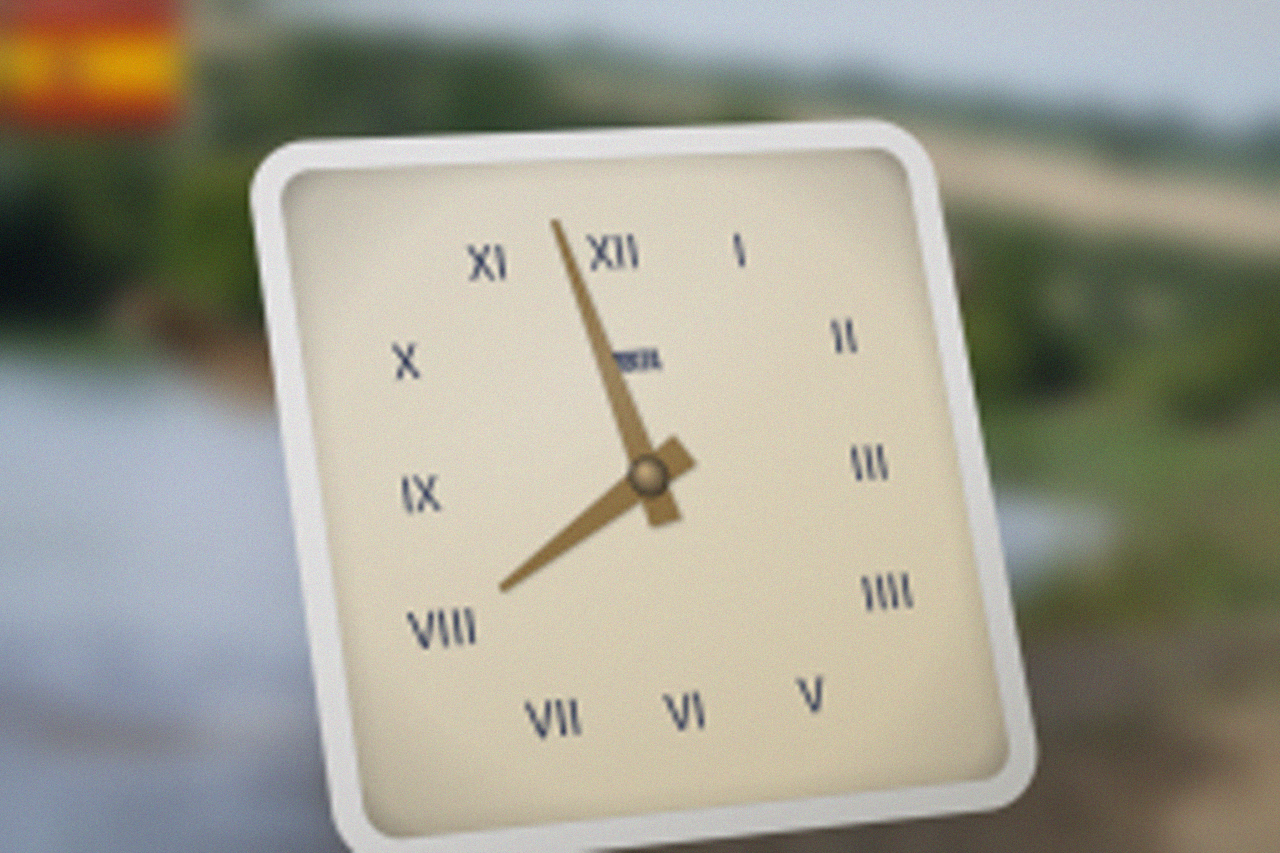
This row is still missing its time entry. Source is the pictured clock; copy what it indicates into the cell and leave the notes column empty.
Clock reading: 7:58
